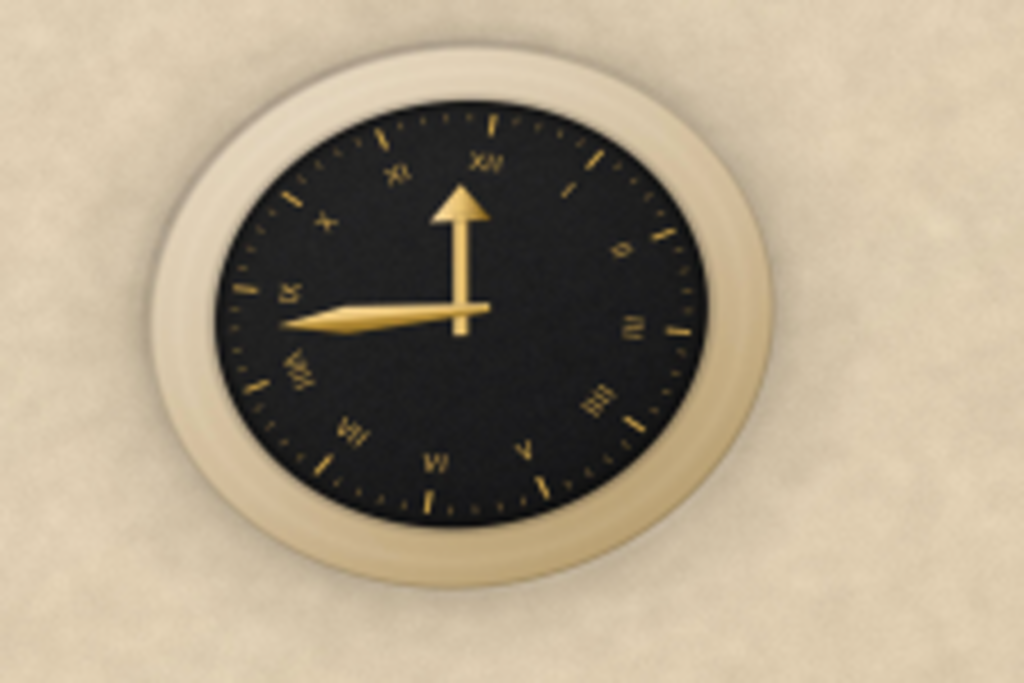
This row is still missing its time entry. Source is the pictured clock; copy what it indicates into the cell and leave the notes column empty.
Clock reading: 11:43
